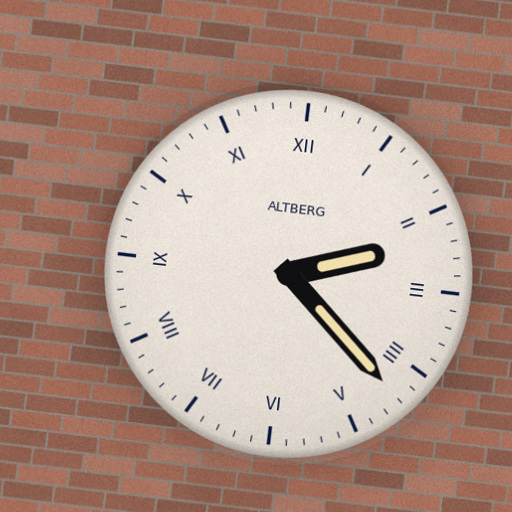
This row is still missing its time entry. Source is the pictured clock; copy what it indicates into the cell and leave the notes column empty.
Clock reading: 2:22
